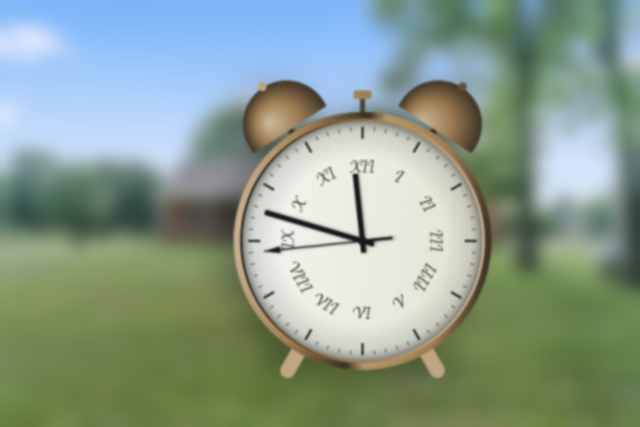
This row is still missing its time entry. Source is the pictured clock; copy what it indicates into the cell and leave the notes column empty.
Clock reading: 11:47:44
